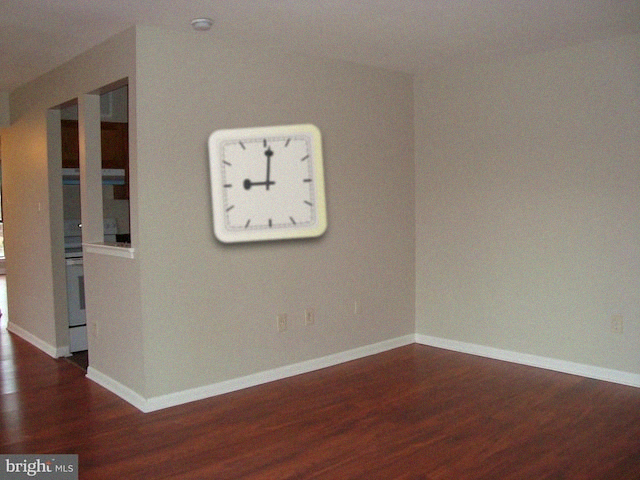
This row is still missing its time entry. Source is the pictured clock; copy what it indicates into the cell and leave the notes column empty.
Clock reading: 9:01
